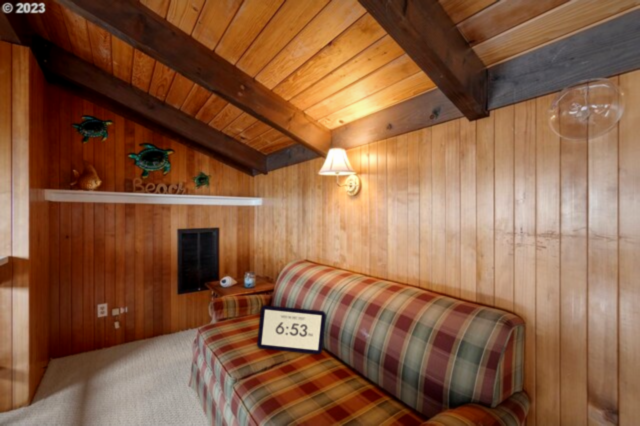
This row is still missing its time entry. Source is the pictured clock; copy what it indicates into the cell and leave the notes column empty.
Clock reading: 6:53
